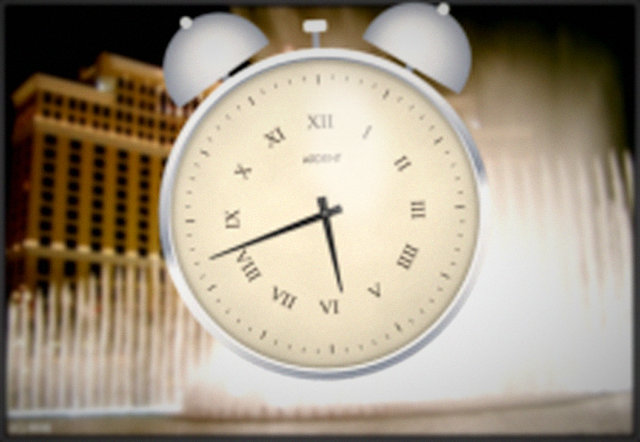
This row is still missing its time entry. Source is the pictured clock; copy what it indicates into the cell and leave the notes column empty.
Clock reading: 5:42
